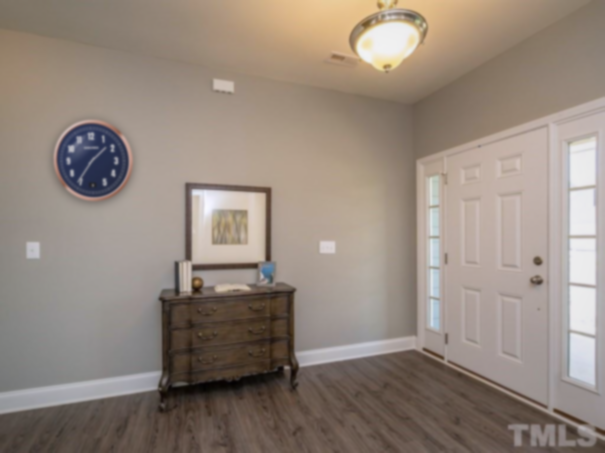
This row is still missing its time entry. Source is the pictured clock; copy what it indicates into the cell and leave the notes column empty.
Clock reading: 1:36
